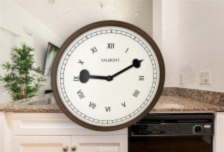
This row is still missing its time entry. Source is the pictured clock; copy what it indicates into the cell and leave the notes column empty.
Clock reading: 9:10
